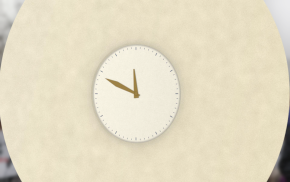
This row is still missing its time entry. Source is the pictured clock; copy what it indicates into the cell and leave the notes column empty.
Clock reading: 11:49
